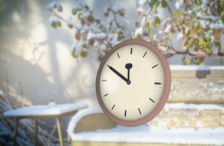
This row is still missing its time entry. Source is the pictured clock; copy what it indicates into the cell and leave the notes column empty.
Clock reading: 11:50
